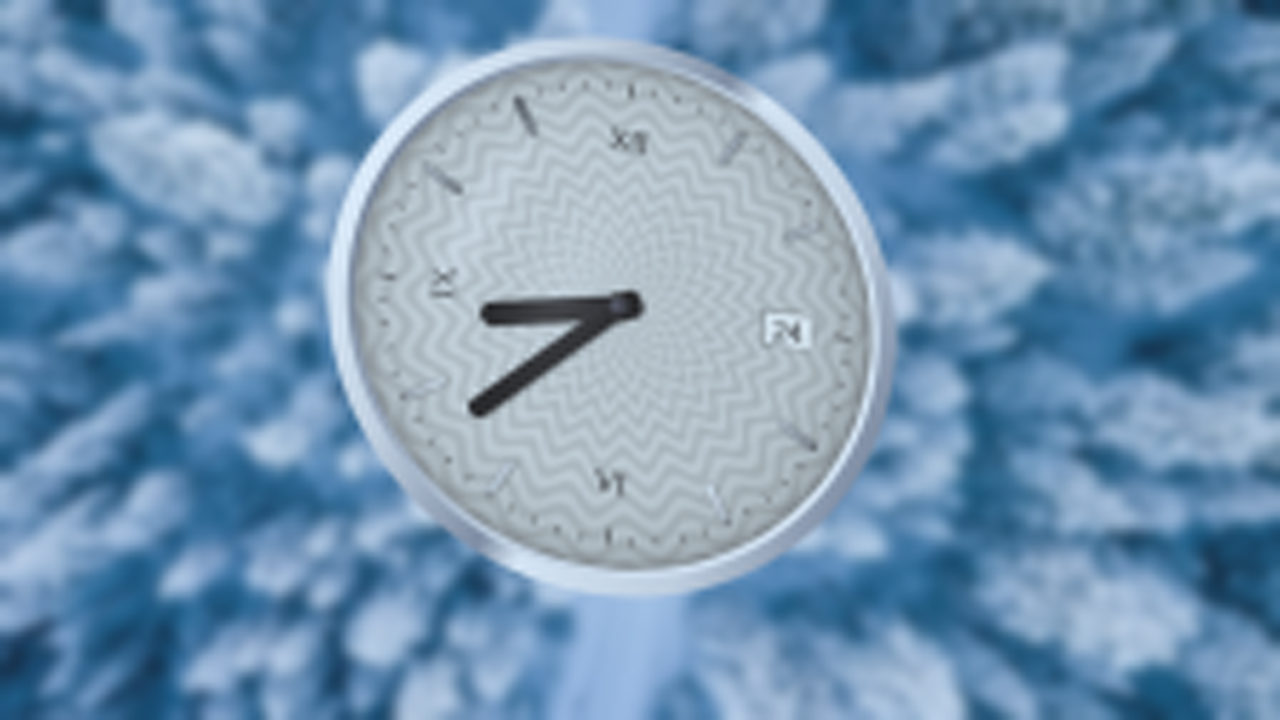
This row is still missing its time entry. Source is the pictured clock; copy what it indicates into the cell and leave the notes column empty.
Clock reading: 8:38
